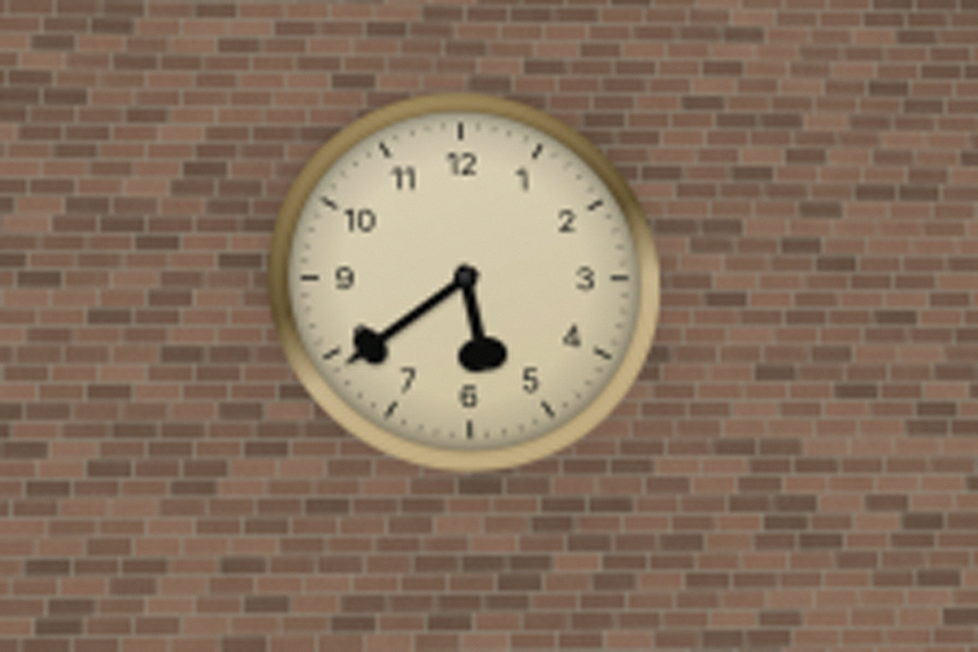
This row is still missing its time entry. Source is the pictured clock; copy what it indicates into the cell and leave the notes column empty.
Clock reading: 5:39
